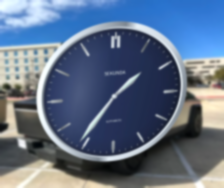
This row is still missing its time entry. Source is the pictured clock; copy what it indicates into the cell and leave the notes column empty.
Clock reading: 1:36
